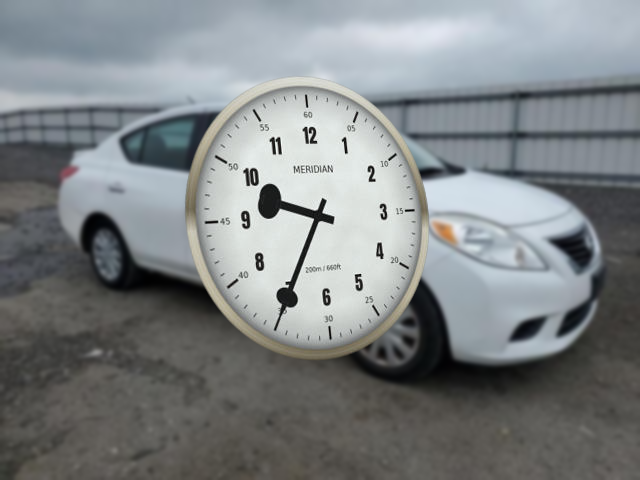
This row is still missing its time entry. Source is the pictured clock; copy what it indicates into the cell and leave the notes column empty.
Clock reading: 9:35
